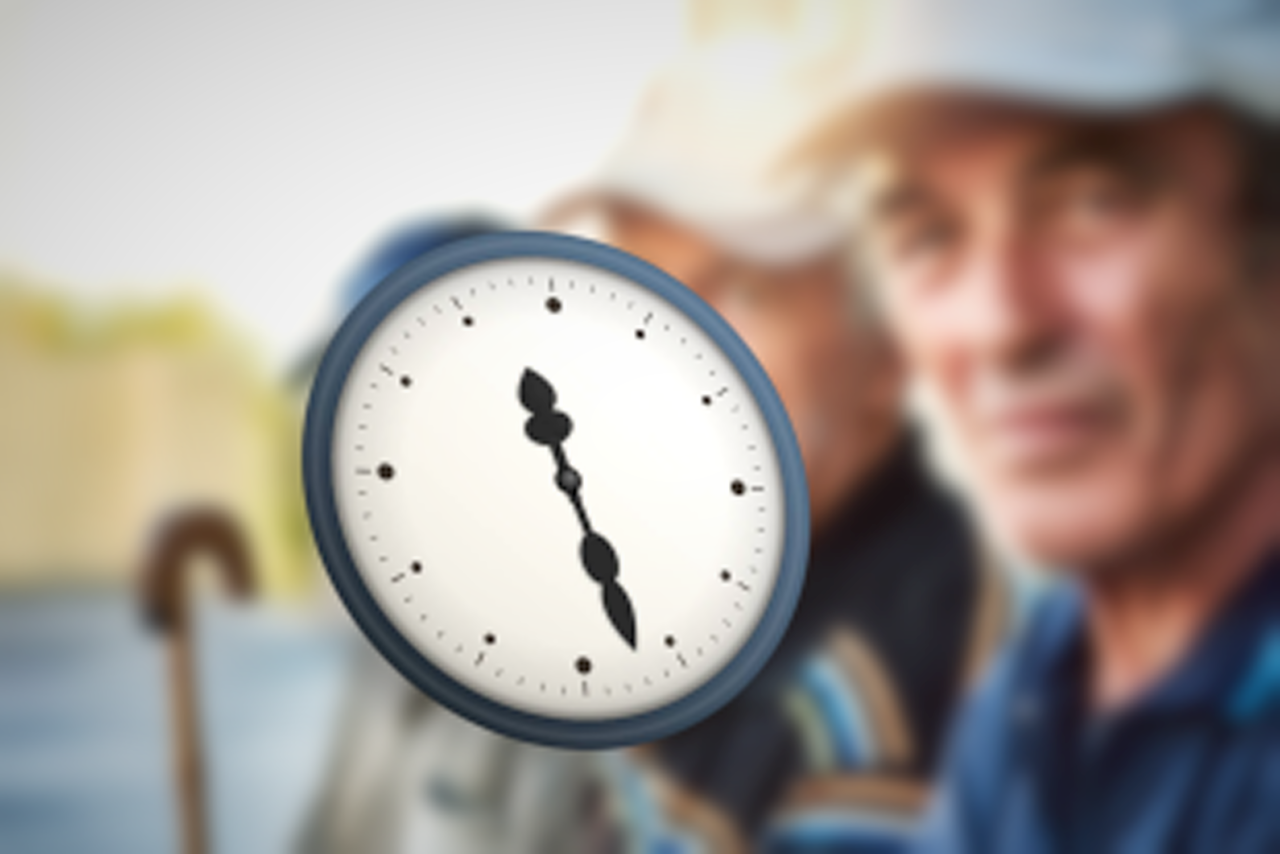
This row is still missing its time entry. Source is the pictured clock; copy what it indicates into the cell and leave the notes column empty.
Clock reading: 11:27
